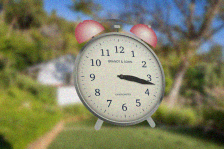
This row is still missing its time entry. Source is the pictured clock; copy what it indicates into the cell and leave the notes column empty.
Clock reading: 3:17
